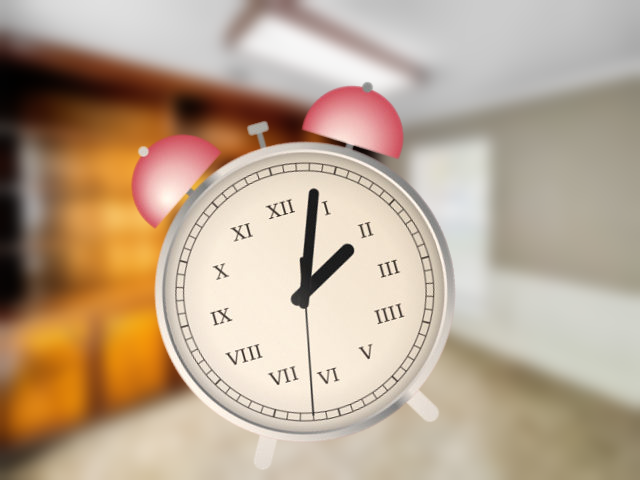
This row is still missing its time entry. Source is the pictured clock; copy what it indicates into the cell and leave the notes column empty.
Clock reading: 2:03:32
